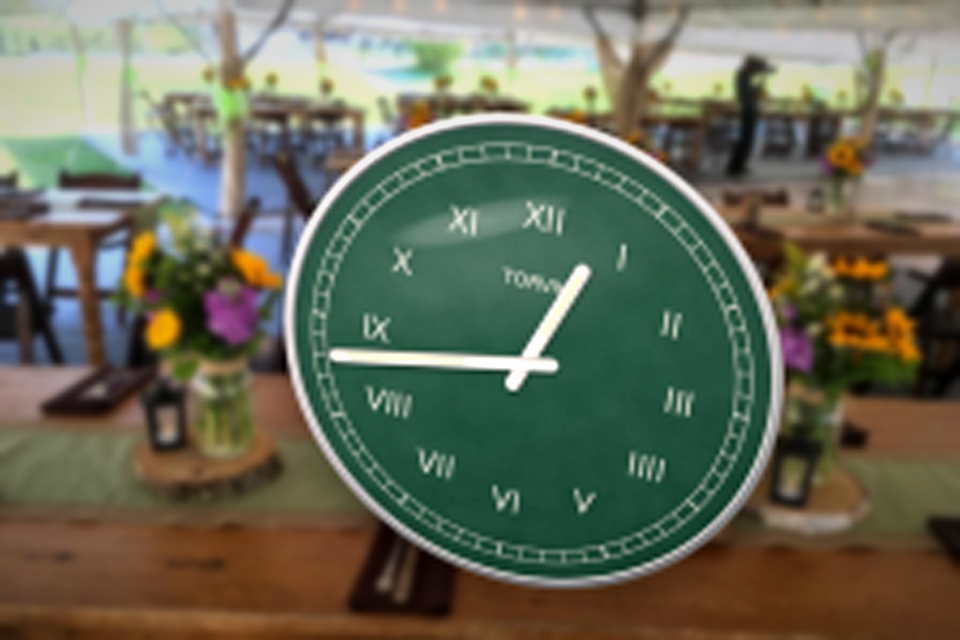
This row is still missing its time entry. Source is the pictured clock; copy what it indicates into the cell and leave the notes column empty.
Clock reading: 12:43
